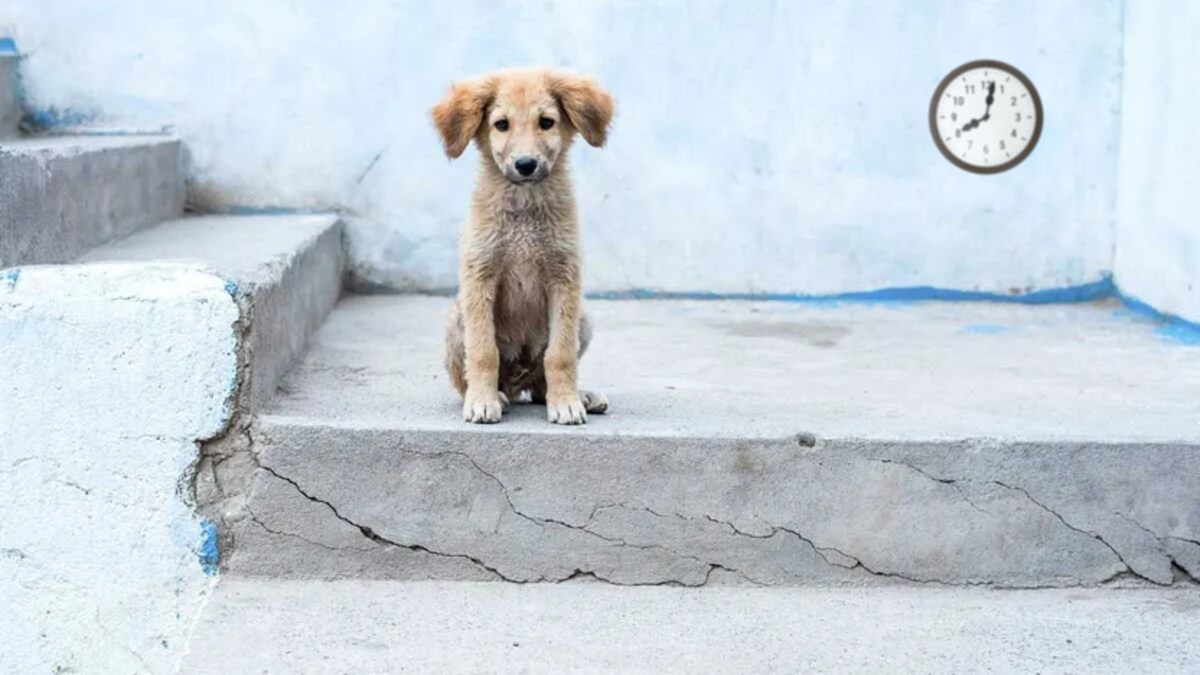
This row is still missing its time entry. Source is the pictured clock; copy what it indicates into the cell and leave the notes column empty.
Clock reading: 8:02
